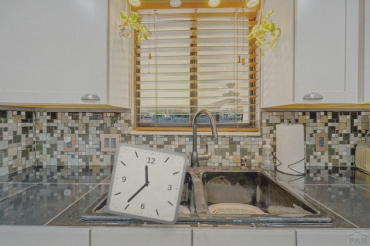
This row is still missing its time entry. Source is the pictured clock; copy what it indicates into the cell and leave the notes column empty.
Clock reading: 11:36
